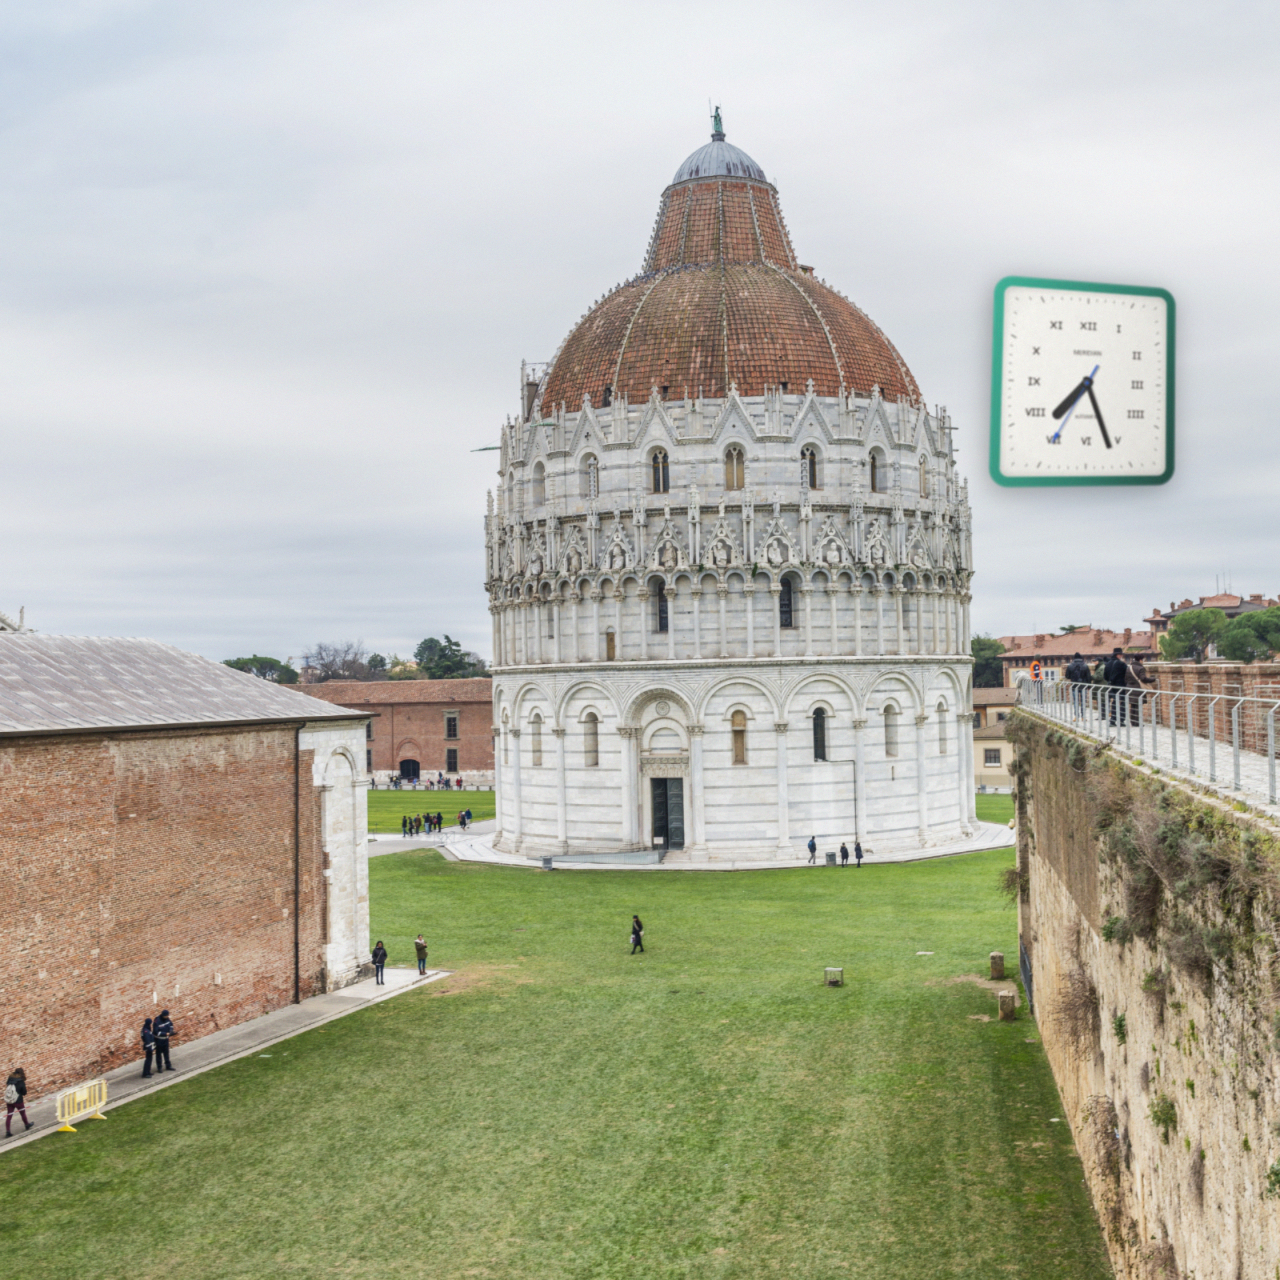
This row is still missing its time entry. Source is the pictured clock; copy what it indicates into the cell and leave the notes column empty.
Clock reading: 7:26:35
